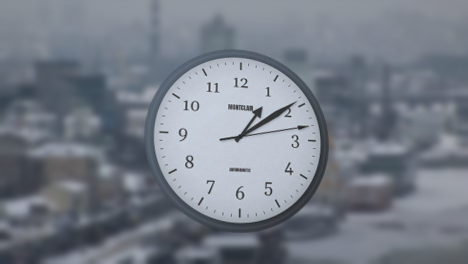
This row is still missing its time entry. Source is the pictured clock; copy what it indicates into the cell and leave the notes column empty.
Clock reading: 1:09:13
